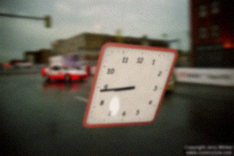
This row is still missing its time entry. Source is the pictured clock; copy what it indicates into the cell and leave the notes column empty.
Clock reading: 8:44
